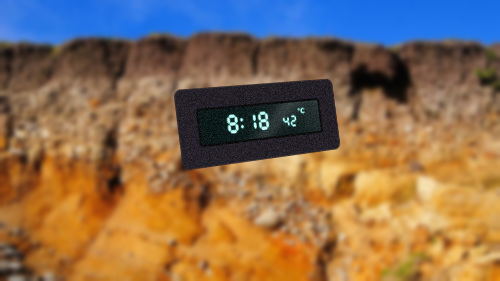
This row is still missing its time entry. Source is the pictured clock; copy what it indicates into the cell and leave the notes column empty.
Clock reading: 8:18
